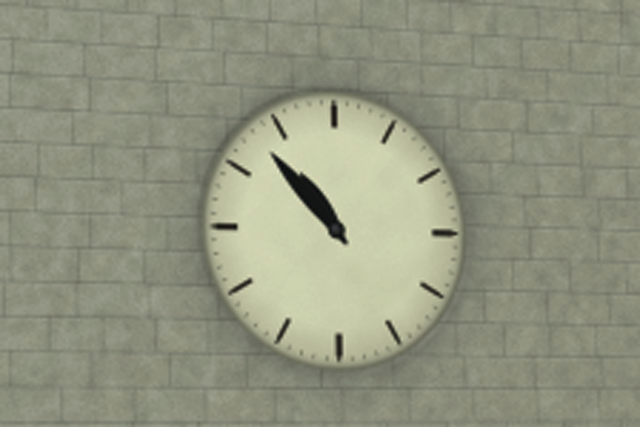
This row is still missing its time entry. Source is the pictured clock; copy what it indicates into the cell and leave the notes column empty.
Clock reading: 10:53
